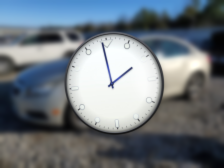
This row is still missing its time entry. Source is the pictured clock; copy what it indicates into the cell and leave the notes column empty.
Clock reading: 1:59
